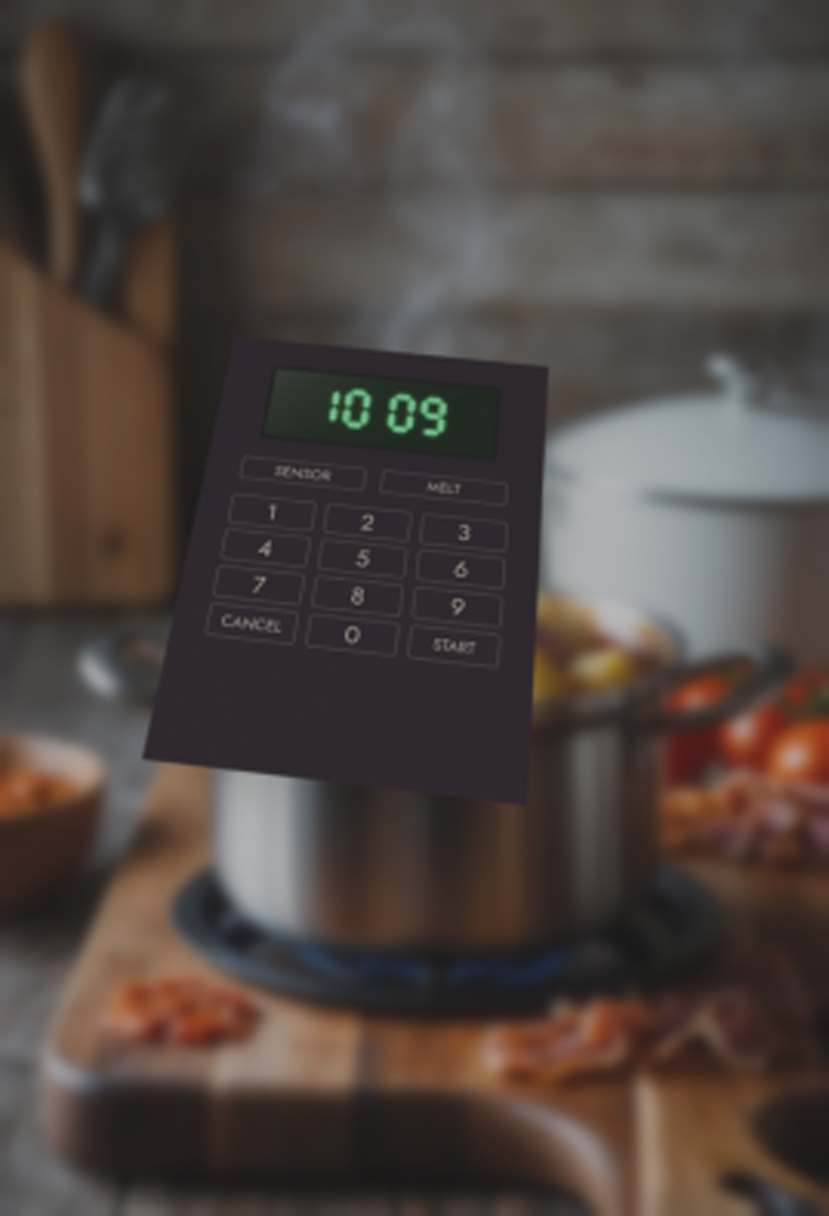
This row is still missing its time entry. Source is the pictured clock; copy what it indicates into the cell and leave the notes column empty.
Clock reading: 10:09
